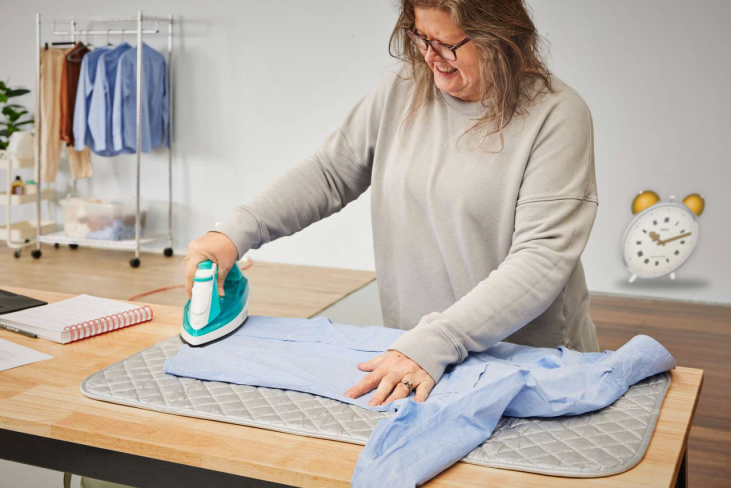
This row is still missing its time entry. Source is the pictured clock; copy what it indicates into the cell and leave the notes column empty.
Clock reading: 10:12
